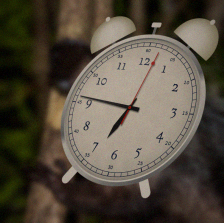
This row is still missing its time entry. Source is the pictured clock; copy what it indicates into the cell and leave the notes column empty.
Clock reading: 6:46:02
